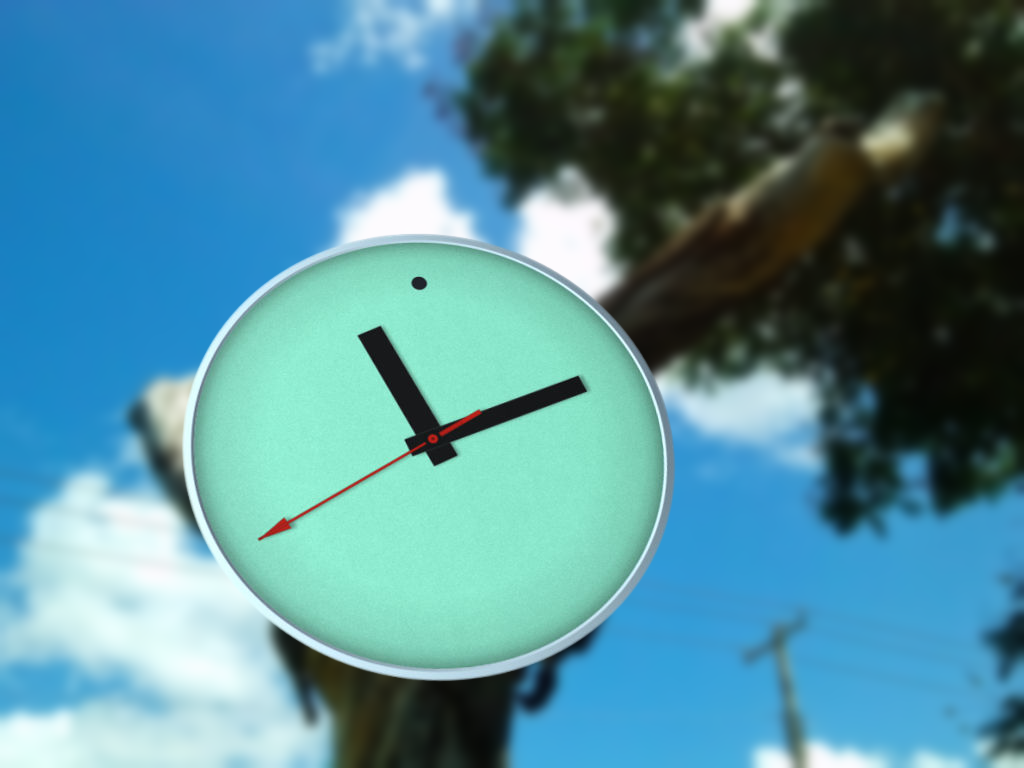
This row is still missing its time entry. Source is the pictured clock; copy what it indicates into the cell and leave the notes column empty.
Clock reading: 11:11:40
